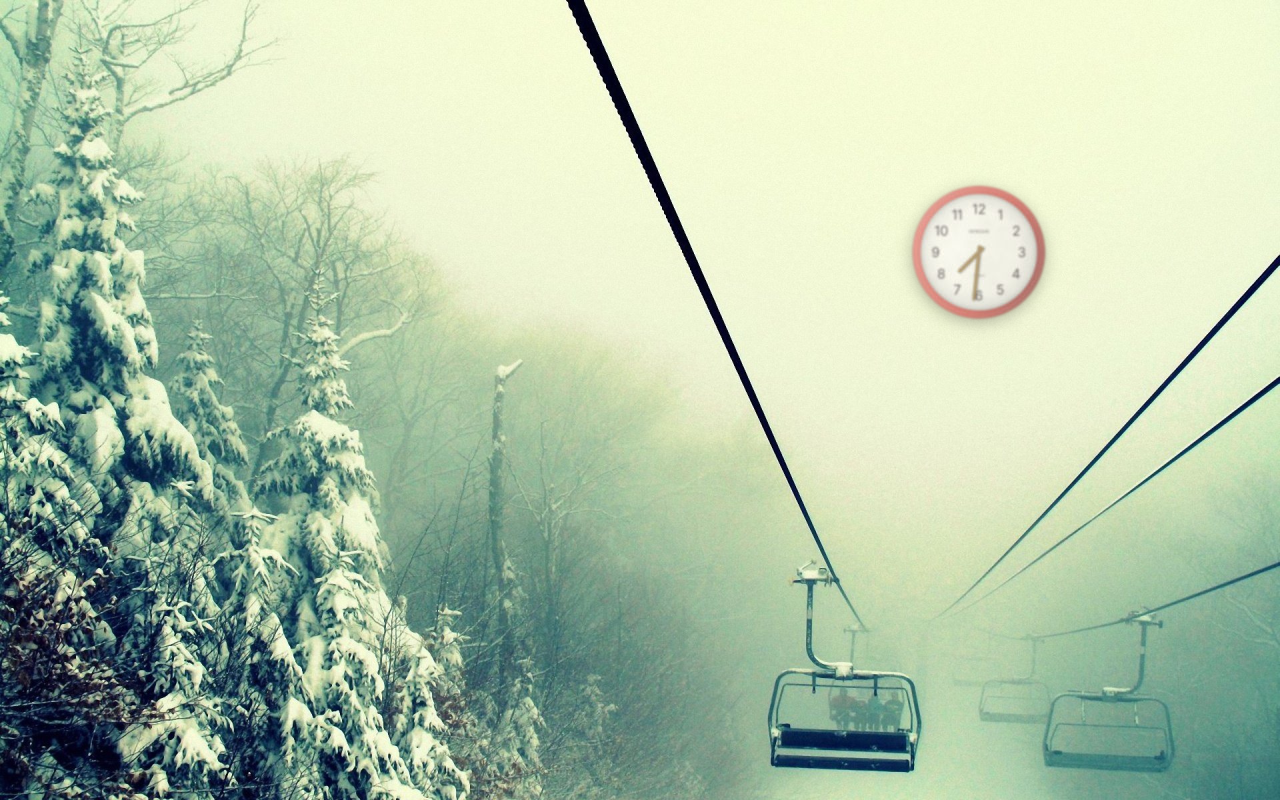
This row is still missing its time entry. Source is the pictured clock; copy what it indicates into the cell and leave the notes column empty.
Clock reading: 7:31
